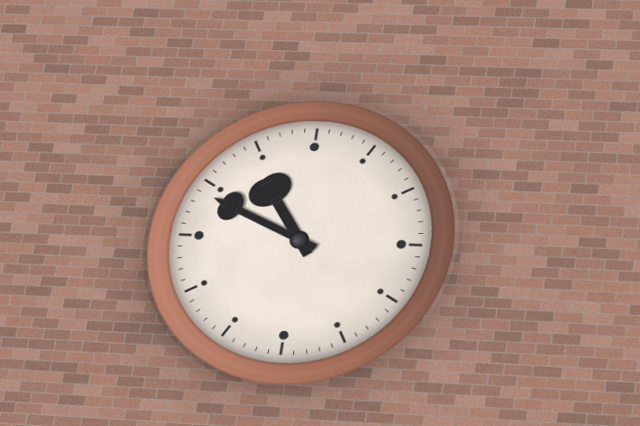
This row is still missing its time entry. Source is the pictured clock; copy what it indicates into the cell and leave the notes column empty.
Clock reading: 10:49
